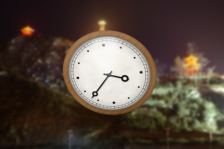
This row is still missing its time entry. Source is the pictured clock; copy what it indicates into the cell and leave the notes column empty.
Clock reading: 3:37
